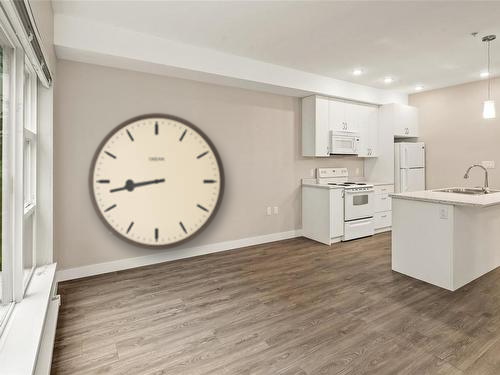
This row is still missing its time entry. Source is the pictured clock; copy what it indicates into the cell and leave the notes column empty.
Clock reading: 8:43
